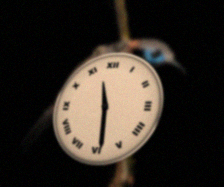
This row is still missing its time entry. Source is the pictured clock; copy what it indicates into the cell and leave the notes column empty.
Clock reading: 11:29
